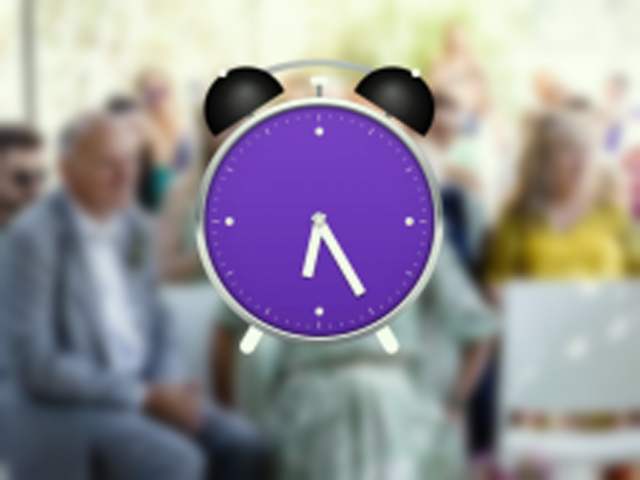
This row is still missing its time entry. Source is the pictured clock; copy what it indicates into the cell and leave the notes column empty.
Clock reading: 6:25
